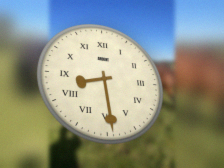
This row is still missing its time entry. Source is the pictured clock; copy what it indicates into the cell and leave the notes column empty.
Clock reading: 8:29
